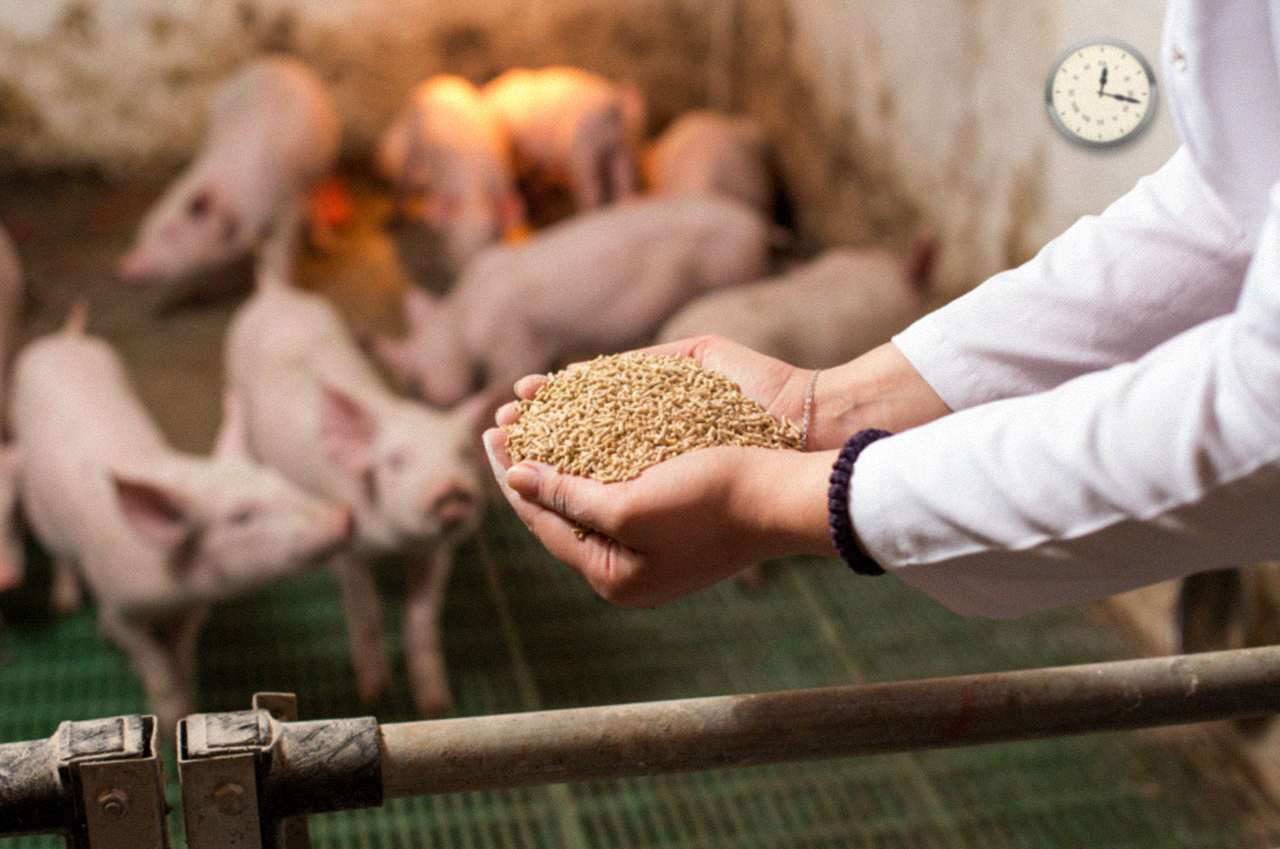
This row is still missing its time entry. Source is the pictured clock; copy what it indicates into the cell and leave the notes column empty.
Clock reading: 12:17
